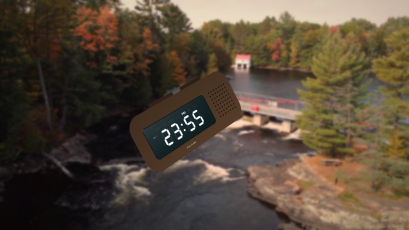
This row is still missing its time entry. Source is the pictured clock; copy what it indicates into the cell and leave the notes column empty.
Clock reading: 23:55
